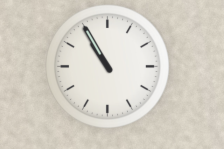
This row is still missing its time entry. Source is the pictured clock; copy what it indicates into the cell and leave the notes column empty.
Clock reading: 10:55
